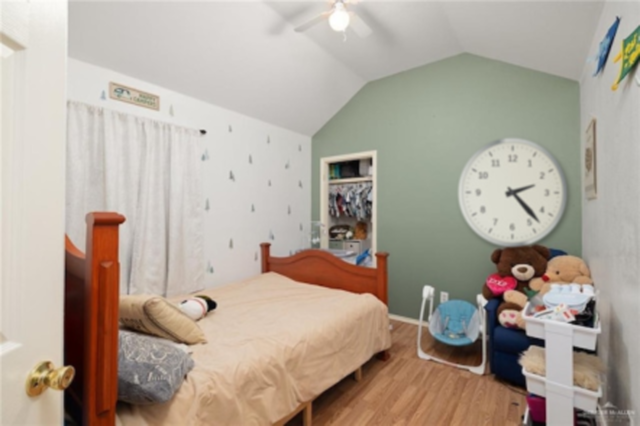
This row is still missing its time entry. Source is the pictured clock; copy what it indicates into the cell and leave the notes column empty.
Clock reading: 2:23
